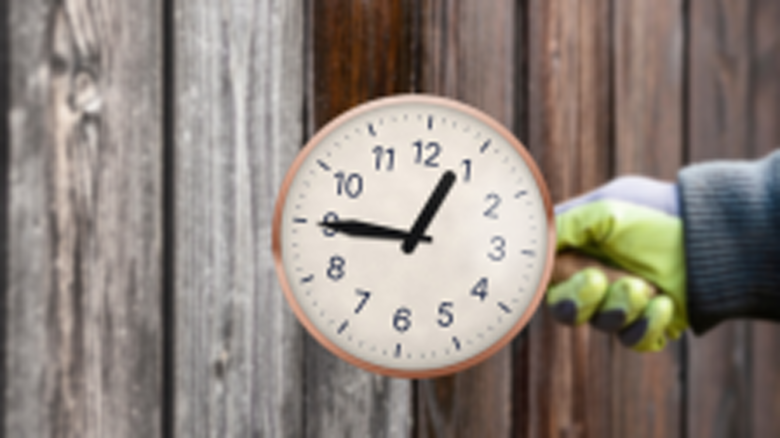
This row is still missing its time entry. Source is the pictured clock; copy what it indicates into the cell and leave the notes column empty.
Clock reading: 12:45
